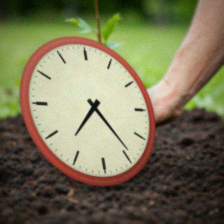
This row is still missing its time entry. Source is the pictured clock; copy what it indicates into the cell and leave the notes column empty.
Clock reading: 7:24
